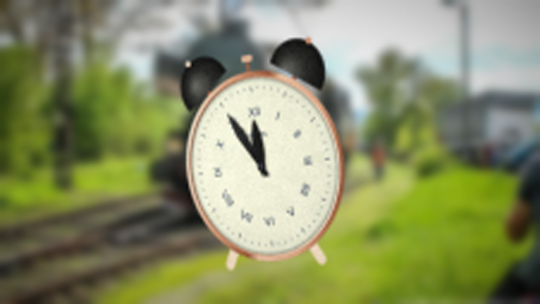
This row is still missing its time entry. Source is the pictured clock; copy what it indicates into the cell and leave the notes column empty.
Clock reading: 11:55
